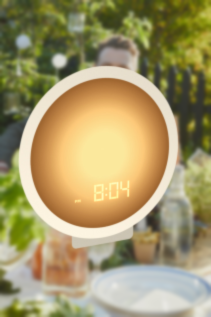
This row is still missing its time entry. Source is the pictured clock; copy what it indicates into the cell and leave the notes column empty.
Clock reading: 8:04
